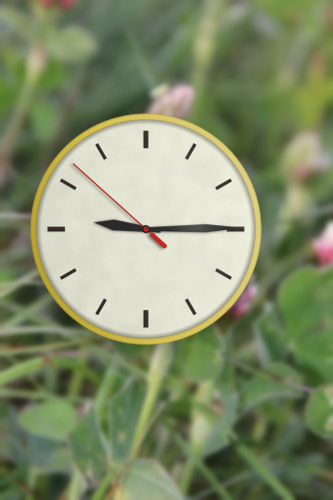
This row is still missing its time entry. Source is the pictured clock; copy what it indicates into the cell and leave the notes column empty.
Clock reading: 9:14:52
